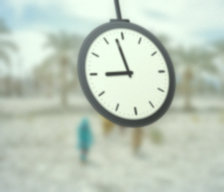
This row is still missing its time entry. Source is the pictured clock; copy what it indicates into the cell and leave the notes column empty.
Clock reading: 8:58
